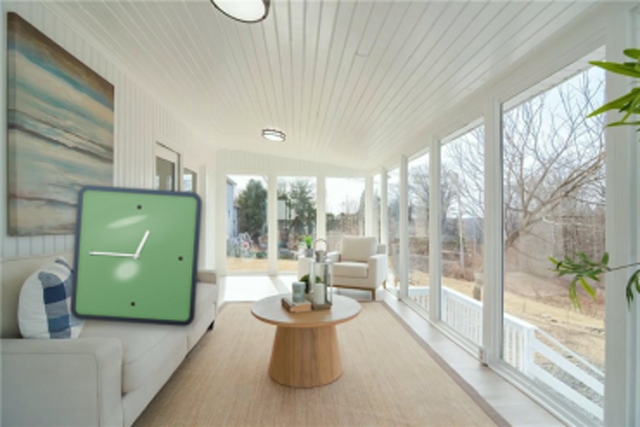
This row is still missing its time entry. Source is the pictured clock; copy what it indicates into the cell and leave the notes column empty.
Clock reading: 12:45
